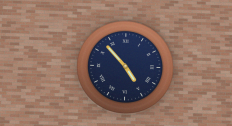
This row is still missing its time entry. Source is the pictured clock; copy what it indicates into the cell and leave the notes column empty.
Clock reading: 4:53
